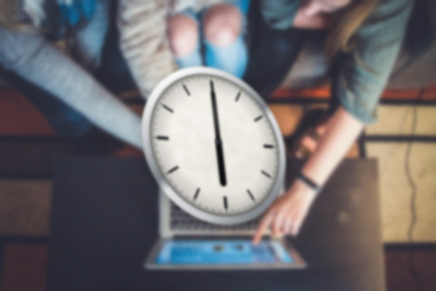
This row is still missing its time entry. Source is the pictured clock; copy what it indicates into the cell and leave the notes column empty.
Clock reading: 6:00
